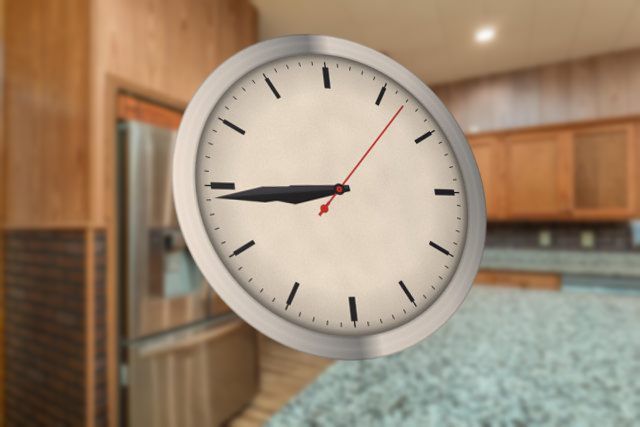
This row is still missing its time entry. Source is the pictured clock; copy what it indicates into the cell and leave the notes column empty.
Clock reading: 8:44:07
